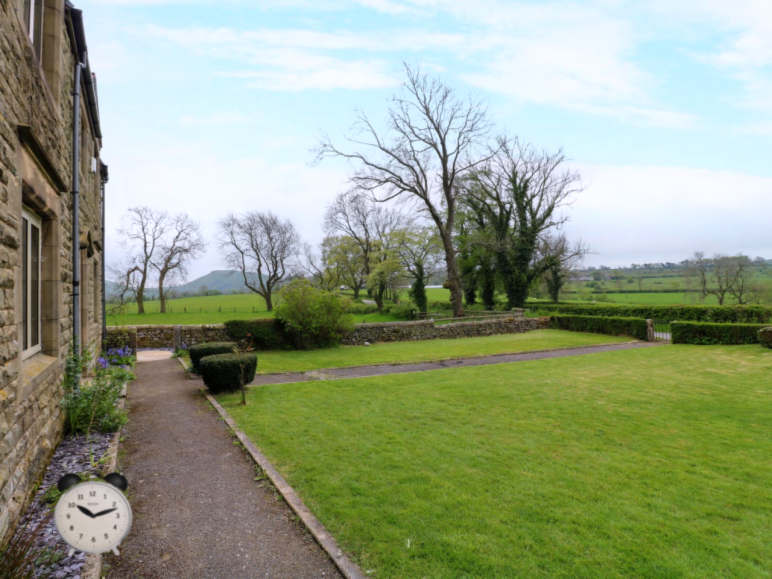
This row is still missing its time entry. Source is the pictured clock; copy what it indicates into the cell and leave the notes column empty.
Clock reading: 10:12
